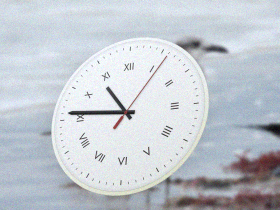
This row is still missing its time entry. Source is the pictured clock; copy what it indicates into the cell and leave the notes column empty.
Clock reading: 10:46:06
